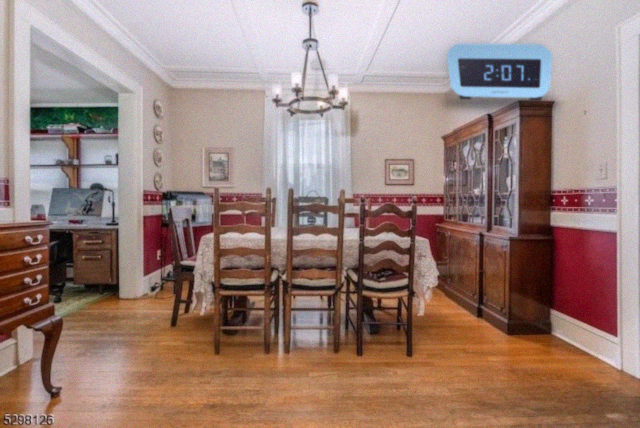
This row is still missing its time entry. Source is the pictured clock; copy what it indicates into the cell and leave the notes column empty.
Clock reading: 2:07
